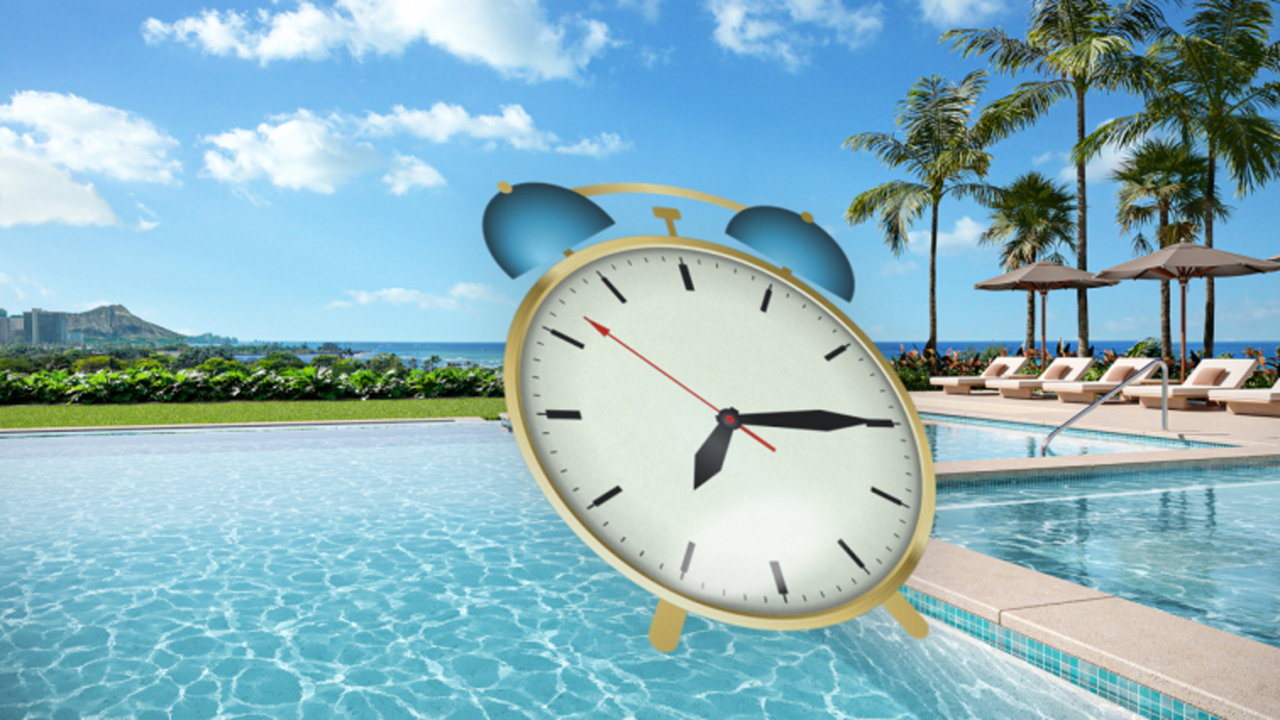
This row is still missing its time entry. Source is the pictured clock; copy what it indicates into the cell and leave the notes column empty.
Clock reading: 7:14:52
